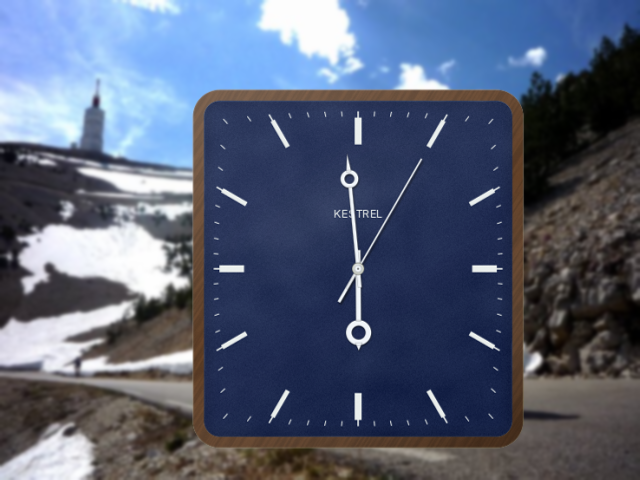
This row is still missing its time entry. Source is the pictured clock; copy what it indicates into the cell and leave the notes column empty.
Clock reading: 5:59:05
